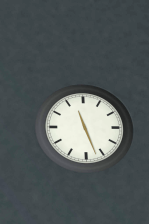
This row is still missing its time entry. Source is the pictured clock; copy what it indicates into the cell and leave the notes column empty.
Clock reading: 11:27
